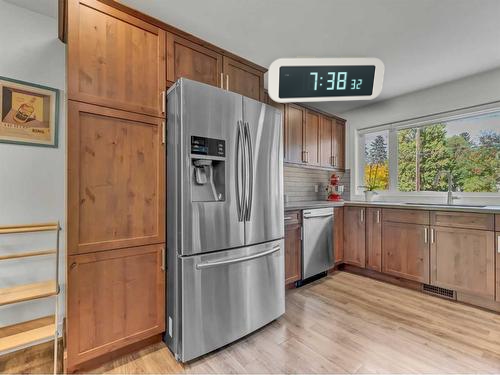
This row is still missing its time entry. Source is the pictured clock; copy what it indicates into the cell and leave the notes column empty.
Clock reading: 7:38:32
